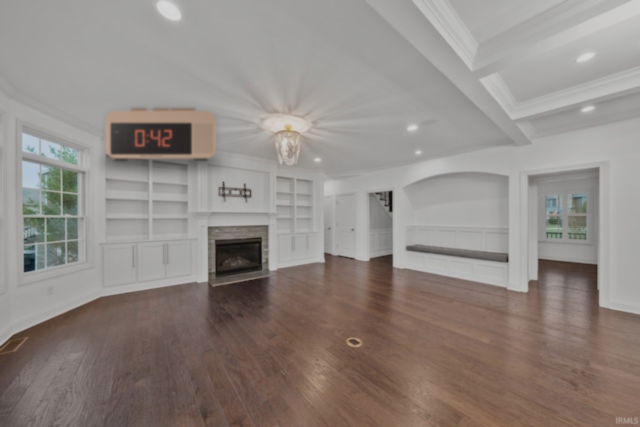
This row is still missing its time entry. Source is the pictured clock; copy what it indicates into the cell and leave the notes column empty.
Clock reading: 0:42
